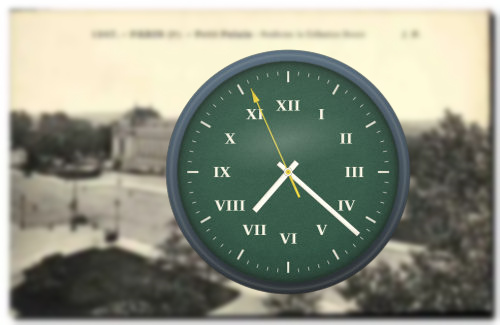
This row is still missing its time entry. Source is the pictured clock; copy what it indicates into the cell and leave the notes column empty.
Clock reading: 7:21:56
